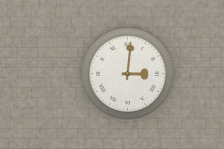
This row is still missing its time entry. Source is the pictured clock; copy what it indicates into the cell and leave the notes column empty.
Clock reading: 3:01
